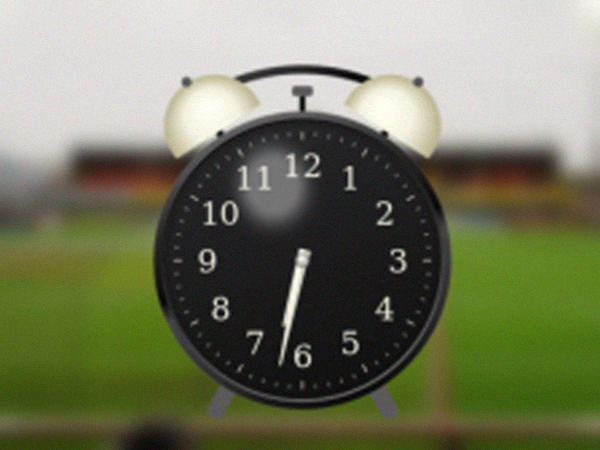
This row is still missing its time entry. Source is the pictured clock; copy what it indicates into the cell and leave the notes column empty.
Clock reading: 6:32
